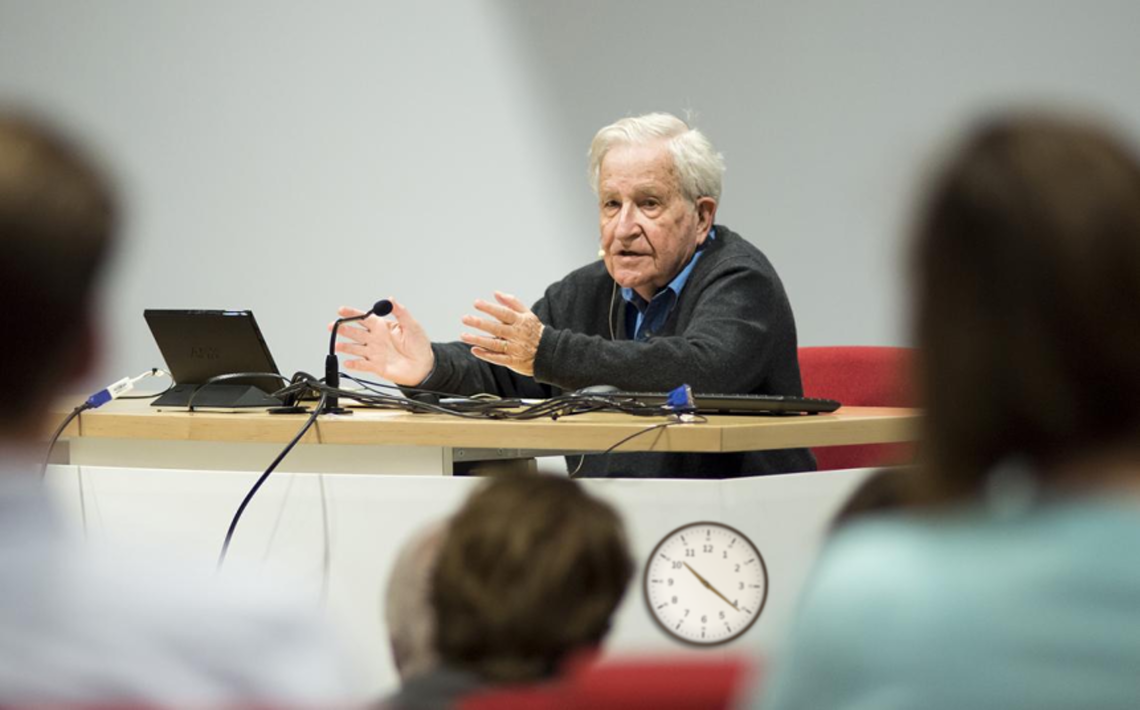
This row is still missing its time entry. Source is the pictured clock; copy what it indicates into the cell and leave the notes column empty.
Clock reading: 10:21
